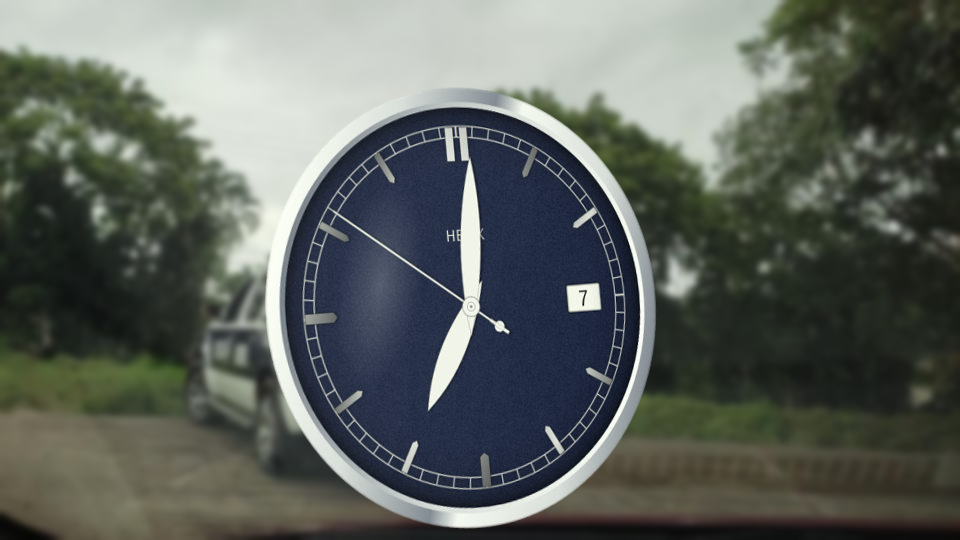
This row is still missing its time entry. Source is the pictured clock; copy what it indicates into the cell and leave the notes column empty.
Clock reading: 7:00:51
